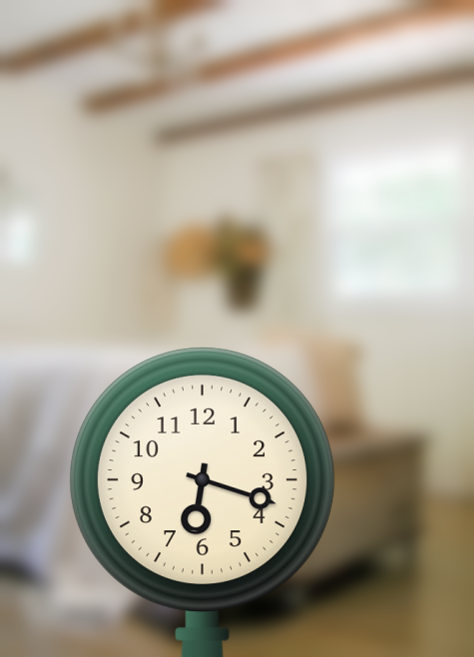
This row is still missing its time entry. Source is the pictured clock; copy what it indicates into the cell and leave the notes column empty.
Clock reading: 6:18
